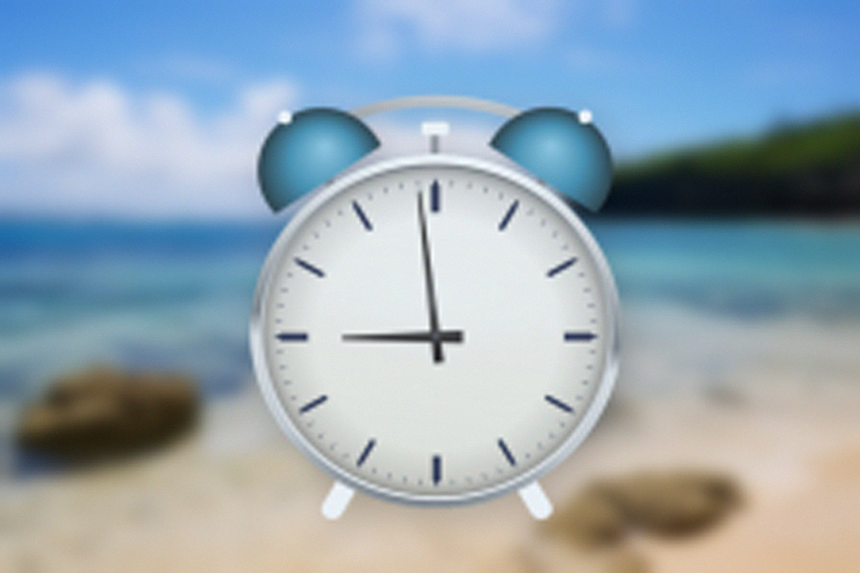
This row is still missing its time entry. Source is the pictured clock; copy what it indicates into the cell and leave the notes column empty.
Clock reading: 8:59
